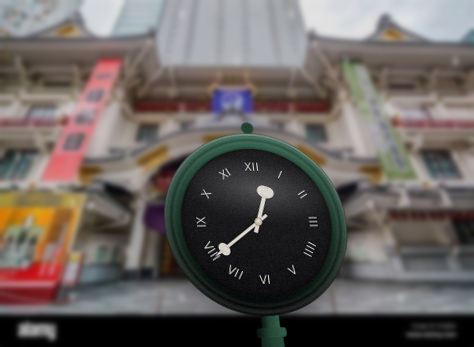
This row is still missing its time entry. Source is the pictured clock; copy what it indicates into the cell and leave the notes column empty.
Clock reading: 12:39
